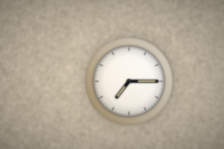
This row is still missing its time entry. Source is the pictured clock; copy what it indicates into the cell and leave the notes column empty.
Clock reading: 7:15
